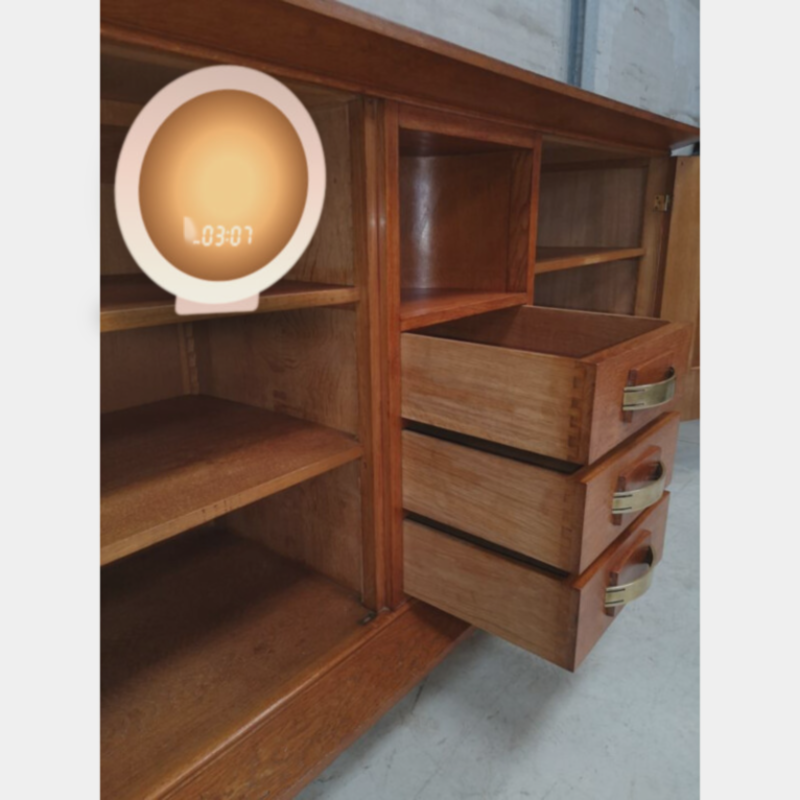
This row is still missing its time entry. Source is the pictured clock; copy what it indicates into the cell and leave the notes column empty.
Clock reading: 3:07
